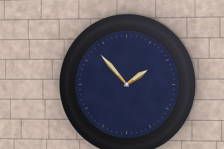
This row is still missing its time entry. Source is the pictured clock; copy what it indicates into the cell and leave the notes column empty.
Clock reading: 1:53
